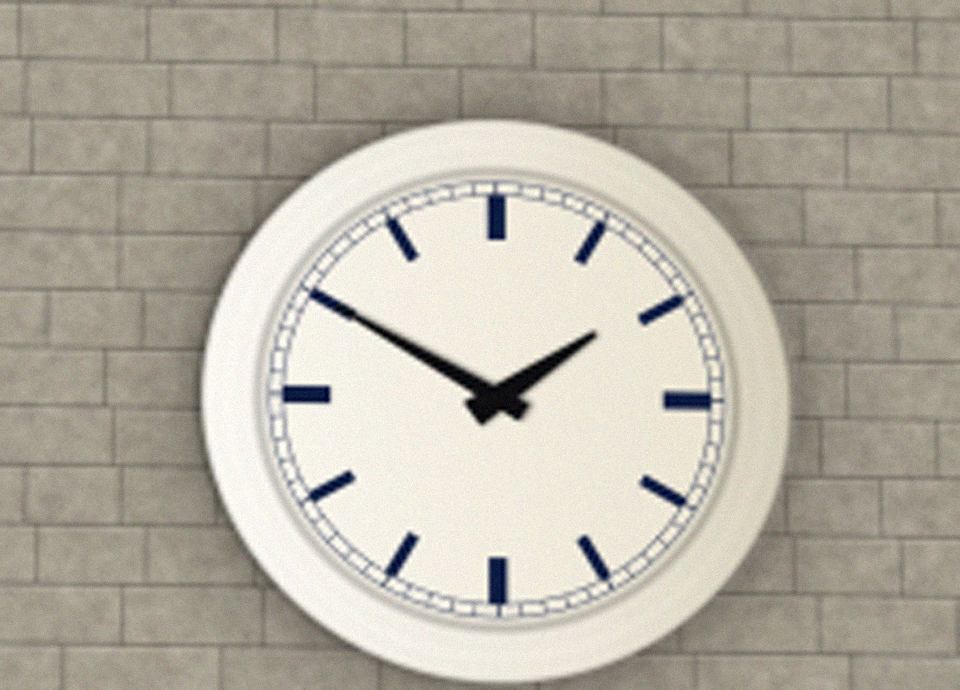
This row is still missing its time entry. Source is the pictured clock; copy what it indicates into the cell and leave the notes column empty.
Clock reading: 1:50
